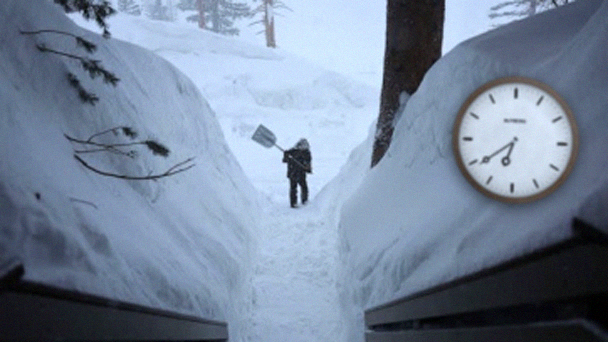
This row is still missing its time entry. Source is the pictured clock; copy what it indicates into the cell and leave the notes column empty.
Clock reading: 6:39
